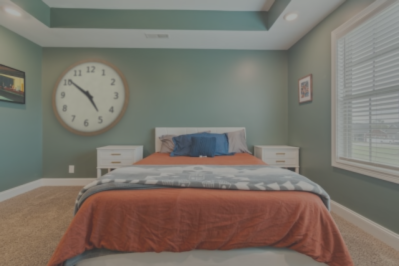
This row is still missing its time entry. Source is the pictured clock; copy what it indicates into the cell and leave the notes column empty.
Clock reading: 4:51
